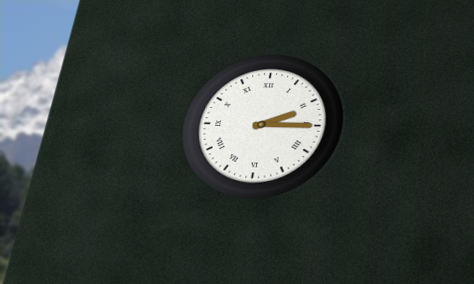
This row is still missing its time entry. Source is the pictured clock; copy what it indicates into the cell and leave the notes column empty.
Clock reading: 2:15
